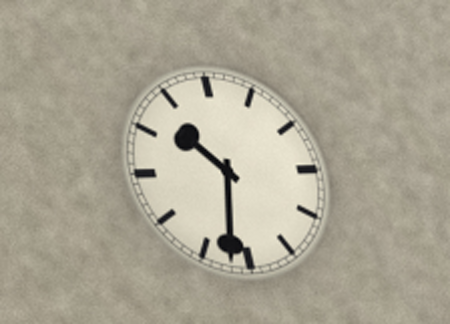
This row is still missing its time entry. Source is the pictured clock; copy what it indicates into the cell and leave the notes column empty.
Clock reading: 10:32
